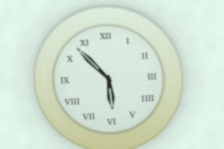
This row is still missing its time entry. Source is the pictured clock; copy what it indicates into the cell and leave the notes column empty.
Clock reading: 5:53
